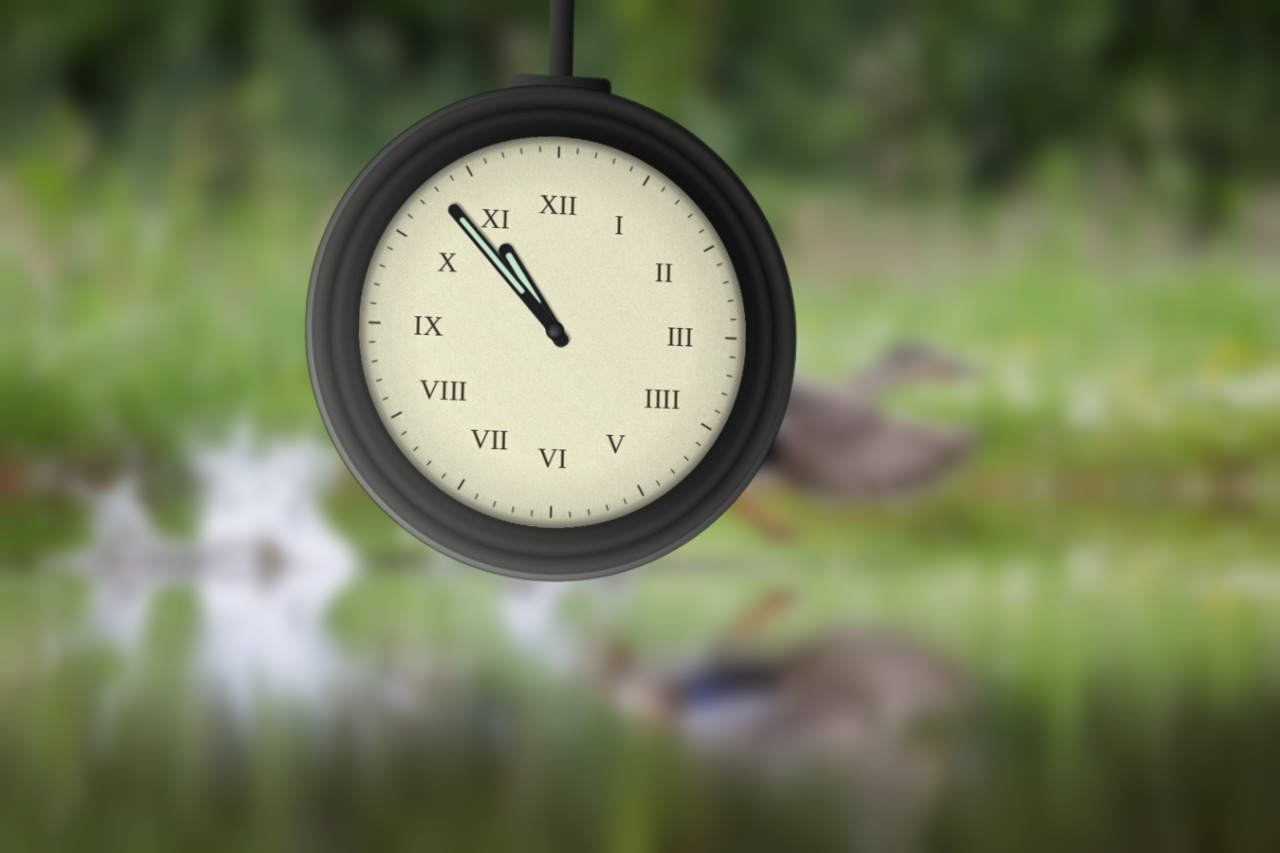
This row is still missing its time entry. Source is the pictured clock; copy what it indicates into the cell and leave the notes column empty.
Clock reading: 10:53
